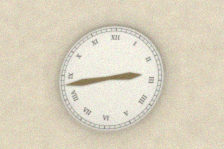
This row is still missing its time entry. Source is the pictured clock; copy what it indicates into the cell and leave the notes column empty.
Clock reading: 2:43
